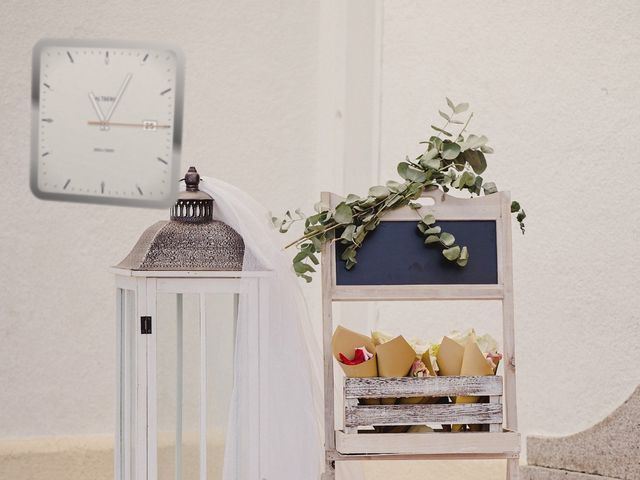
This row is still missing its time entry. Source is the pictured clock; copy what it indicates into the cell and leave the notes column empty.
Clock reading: 11:04:15
